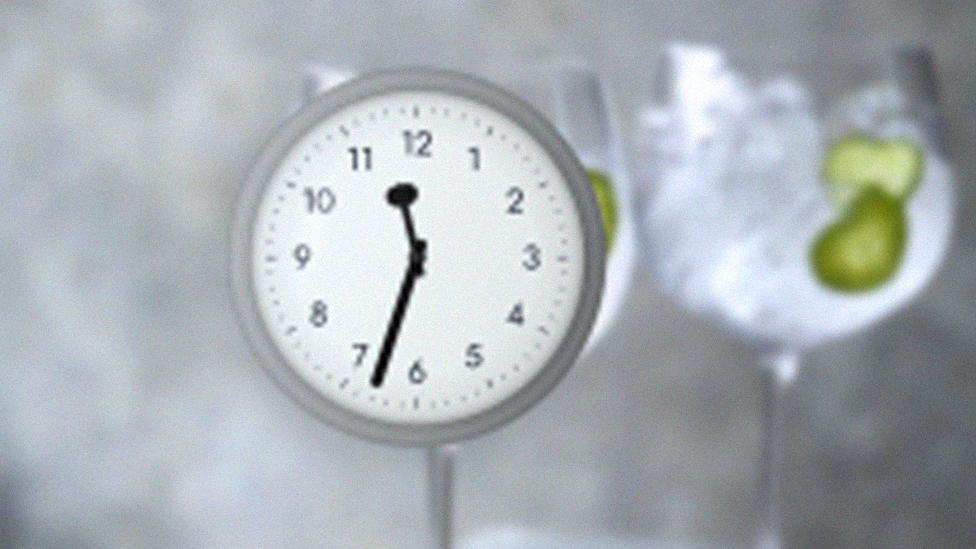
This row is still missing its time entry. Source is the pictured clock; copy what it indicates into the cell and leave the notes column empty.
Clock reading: 11:33
